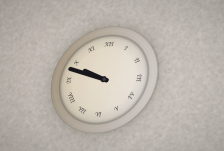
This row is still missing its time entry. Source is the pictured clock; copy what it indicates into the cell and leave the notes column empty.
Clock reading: 9:48
